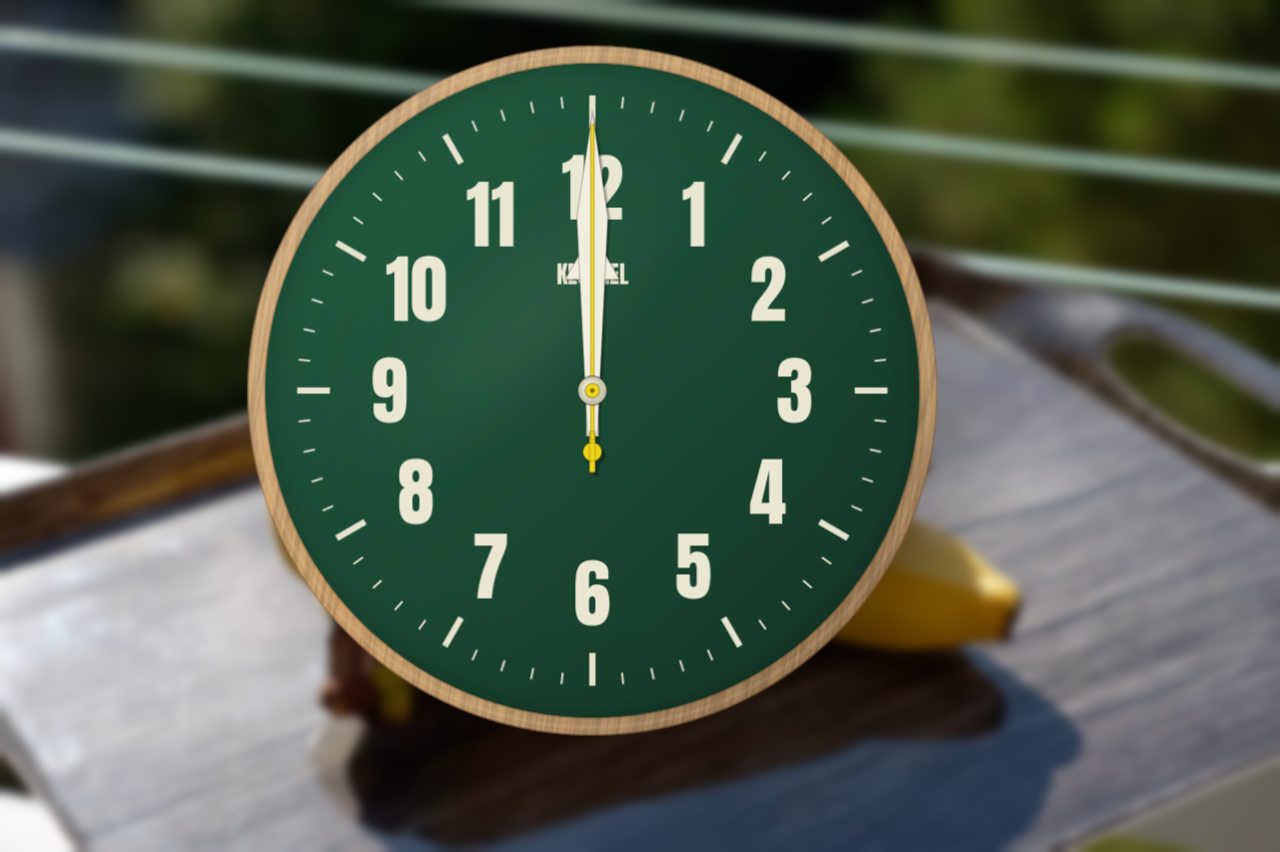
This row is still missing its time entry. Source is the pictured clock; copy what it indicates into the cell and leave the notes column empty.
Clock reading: 12:00:00
